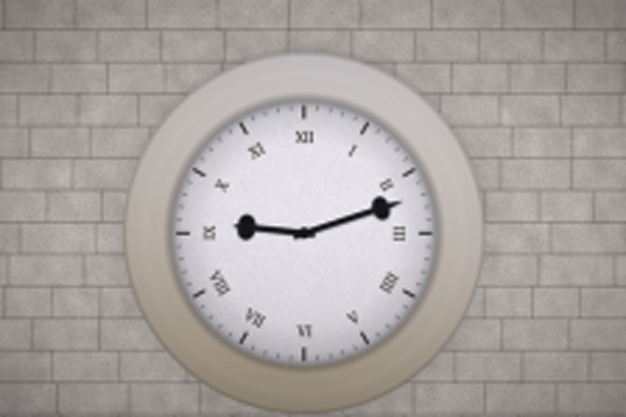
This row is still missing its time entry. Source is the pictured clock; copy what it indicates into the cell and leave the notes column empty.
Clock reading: 9:12
